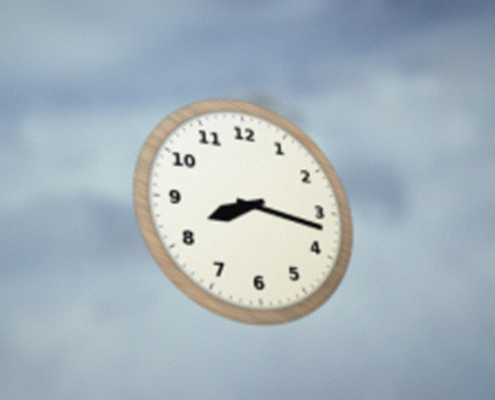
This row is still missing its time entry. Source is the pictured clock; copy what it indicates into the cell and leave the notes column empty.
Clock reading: 8:17
